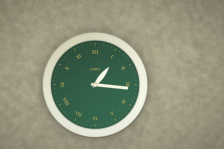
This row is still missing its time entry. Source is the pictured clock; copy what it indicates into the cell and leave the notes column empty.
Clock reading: 1:16
